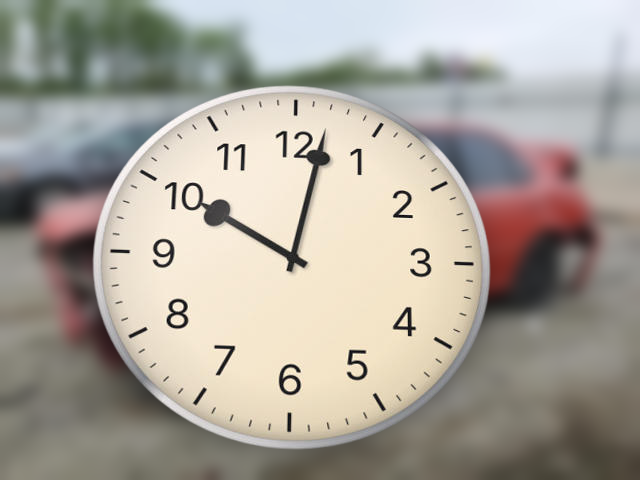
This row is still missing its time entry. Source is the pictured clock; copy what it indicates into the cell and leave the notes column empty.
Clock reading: 10:02
